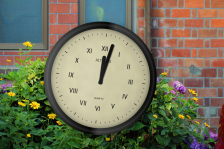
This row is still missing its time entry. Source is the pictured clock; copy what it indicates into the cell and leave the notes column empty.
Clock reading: 12:02
